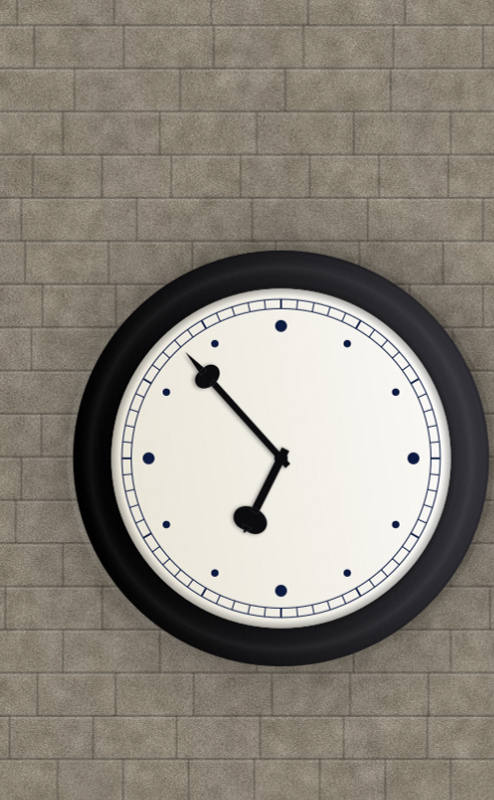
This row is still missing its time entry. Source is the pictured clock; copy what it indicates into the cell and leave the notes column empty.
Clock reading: 6:53
